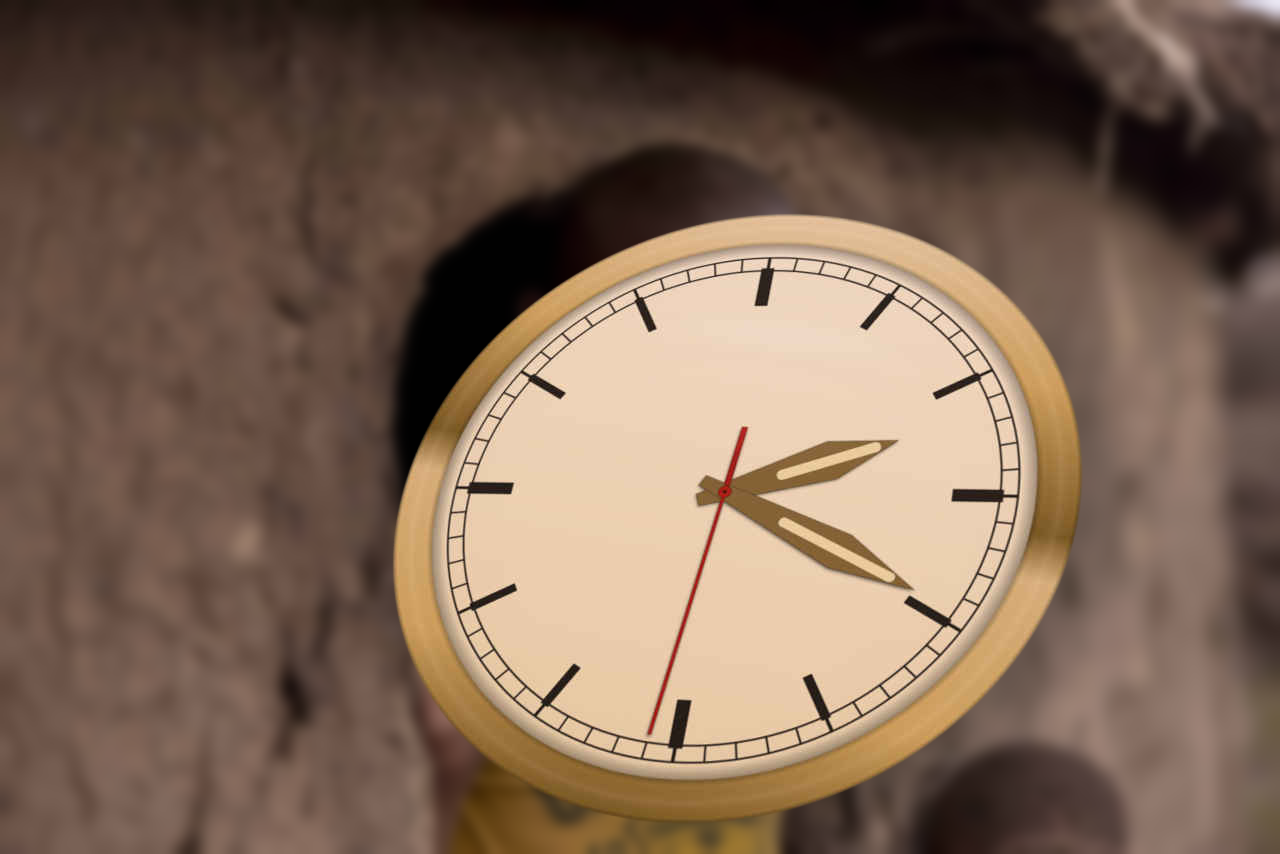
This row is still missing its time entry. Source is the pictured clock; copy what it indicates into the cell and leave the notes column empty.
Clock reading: 2:19:31
